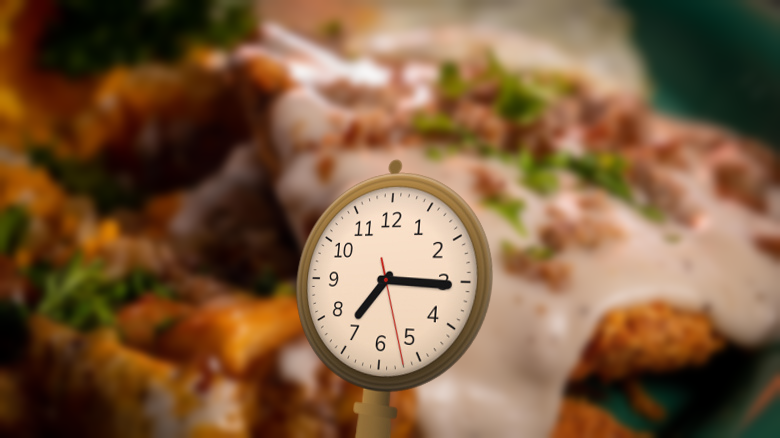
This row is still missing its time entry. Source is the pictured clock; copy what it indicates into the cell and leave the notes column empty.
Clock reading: 7:15:27
